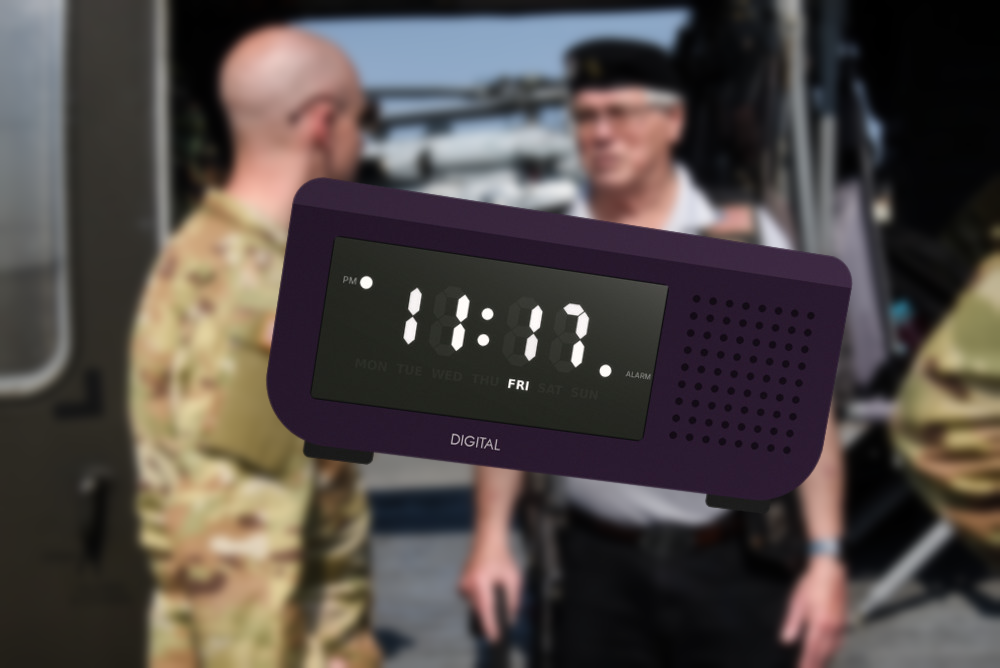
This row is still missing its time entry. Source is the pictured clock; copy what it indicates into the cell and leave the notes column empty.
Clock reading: 11:17
